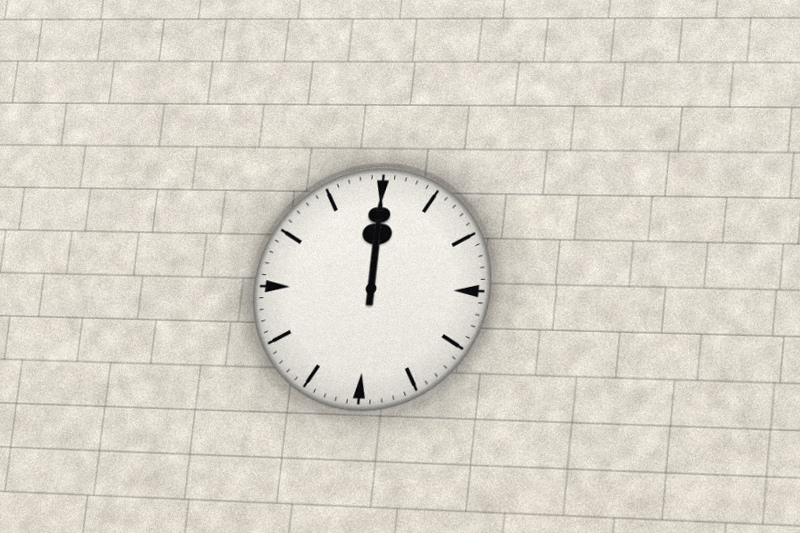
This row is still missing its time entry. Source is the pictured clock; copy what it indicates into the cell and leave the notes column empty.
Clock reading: 12:00
